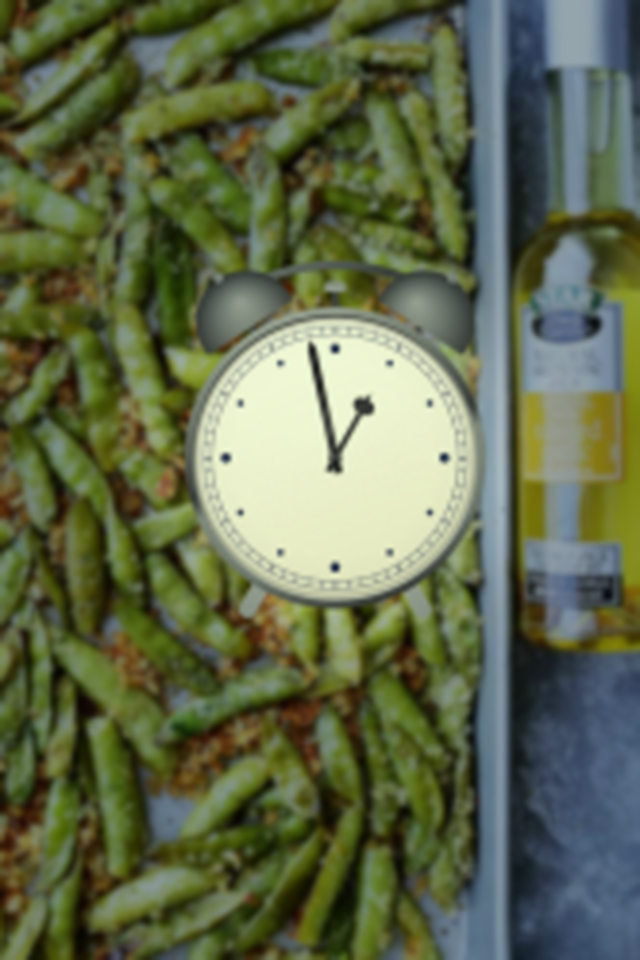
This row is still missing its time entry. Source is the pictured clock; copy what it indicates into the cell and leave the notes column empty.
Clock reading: 12:58
